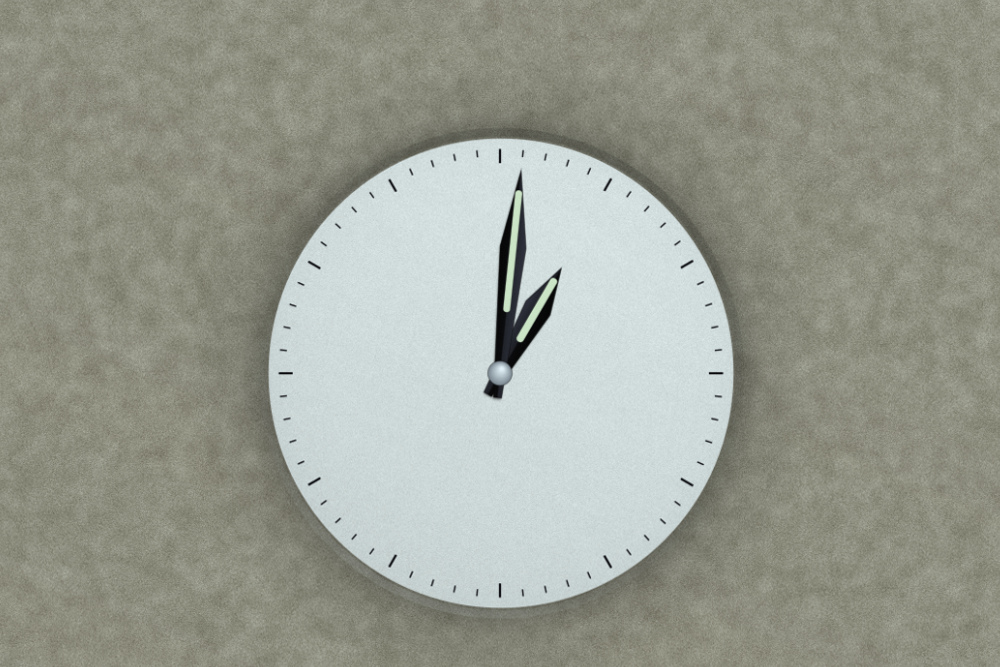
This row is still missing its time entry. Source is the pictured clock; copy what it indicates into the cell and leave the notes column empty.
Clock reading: 1:01
